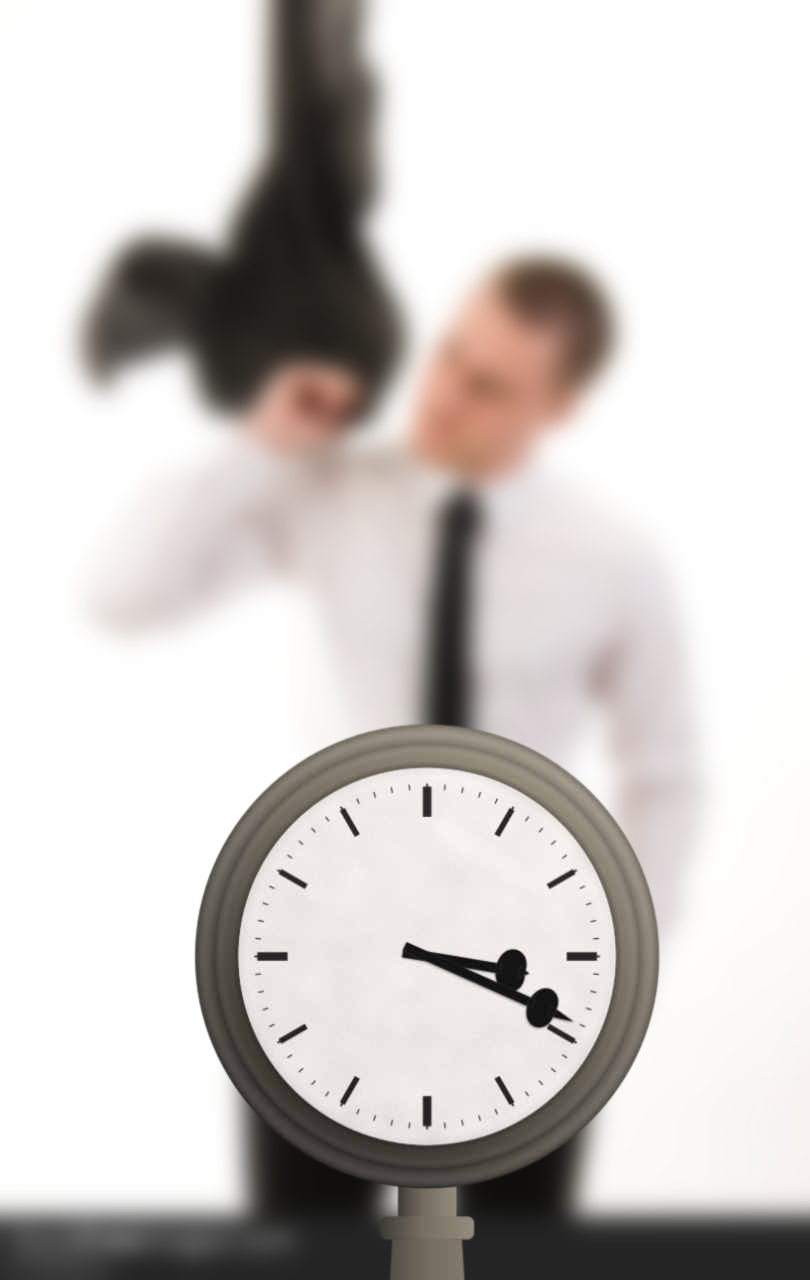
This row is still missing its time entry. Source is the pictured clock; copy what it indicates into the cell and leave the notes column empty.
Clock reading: 3:19
